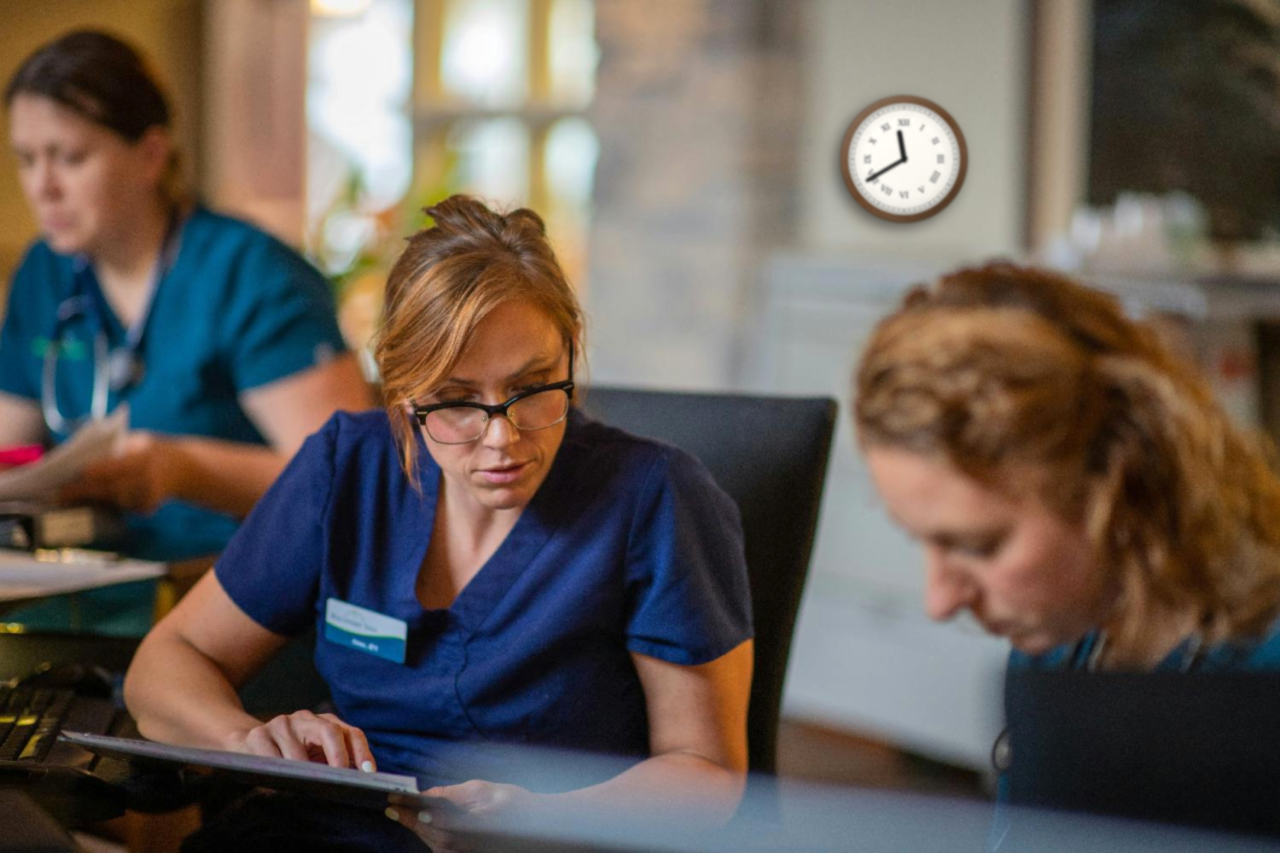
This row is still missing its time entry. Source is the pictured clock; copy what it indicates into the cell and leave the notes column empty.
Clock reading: 11:40
